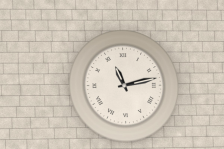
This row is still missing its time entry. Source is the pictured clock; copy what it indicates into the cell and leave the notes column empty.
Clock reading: 11:13
